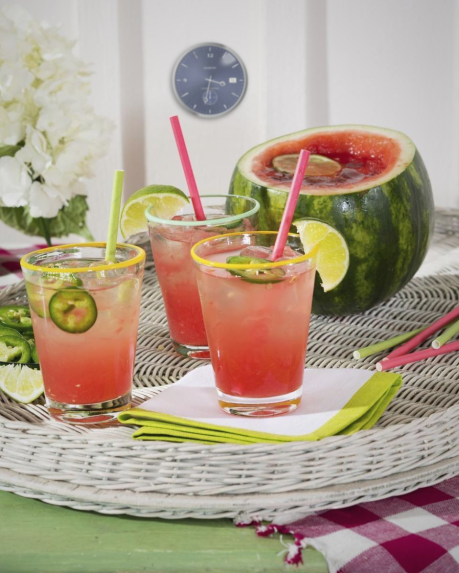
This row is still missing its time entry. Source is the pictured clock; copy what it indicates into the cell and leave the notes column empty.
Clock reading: 3:32
